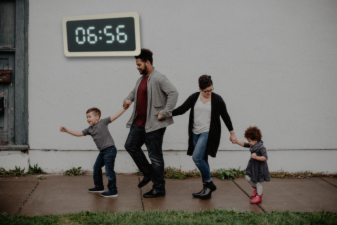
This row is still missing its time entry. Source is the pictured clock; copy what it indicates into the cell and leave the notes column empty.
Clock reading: 6:56
